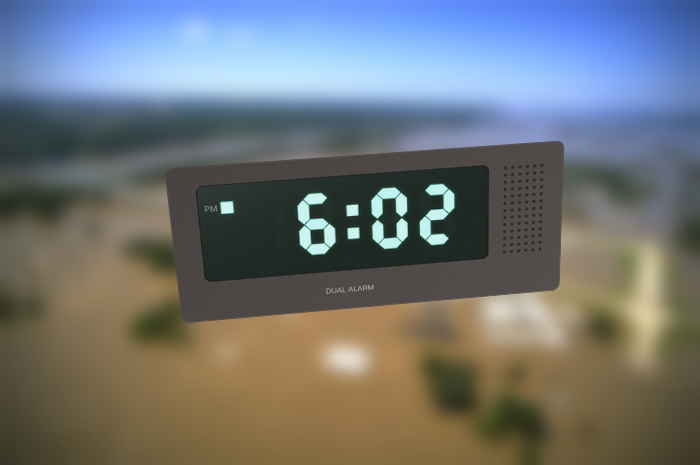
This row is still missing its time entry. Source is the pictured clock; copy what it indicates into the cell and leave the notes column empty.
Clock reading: 6:02
